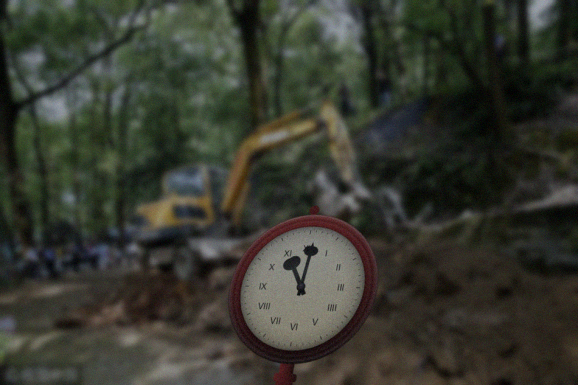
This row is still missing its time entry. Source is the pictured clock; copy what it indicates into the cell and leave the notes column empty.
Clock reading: 11:01
